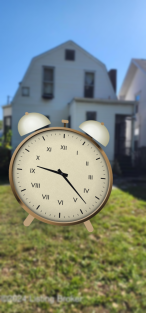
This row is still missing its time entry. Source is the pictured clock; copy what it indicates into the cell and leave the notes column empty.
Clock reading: 9:23
